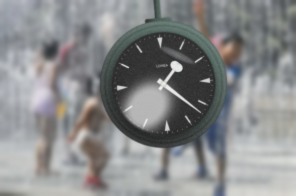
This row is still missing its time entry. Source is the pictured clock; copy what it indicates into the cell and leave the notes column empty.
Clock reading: 1:22
